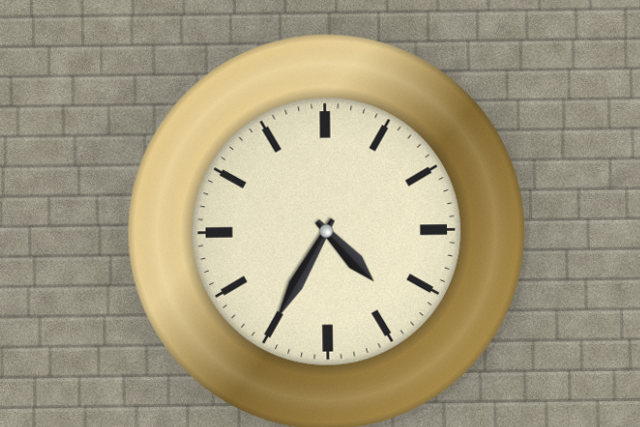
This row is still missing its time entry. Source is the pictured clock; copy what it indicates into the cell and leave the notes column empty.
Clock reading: 4:35
